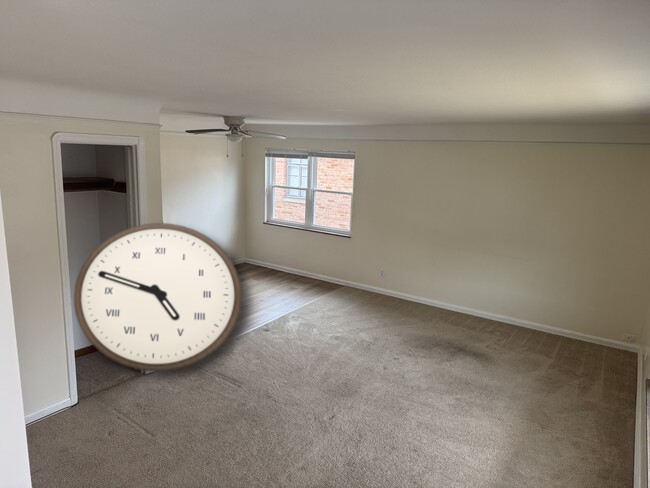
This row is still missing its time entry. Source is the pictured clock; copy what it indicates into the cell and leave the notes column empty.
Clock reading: 4:48
